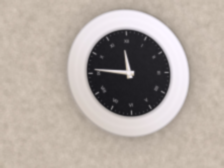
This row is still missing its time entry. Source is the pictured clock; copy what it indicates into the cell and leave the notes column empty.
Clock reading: 11:46
